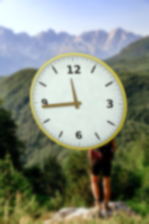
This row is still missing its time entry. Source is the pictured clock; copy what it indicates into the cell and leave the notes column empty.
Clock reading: 11:44
